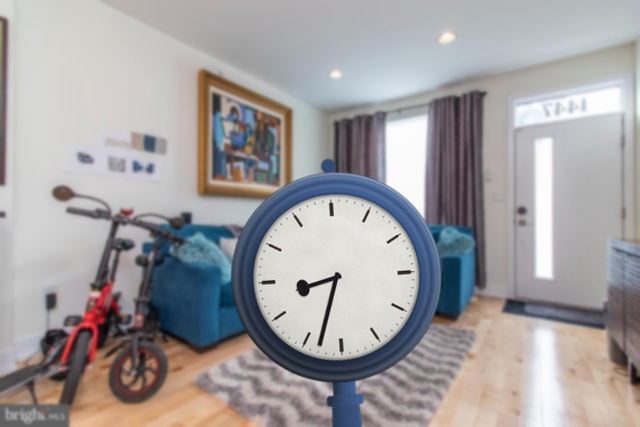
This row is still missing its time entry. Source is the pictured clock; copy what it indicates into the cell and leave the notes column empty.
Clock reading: 8:33
